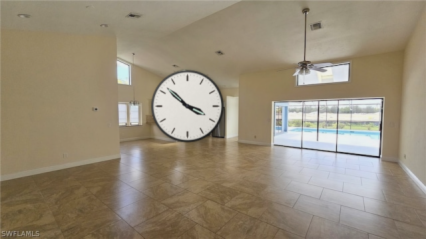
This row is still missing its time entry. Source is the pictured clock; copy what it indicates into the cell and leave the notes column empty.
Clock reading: 3:52
